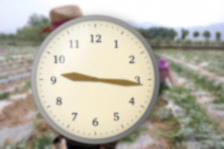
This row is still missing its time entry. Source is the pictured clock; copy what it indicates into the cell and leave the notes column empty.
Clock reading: 9:16
